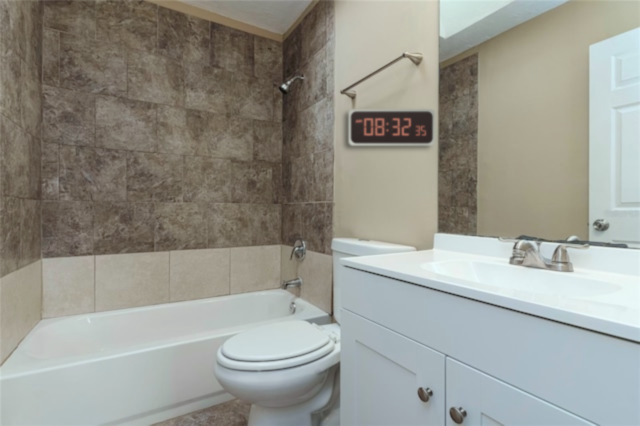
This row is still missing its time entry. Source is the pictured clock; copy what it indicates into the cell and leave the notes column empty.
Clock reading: 8:32
